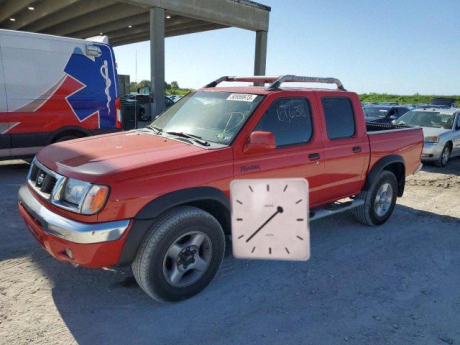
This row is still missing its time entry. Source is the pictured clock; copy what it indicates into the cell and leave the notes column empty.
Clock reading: 1:38
